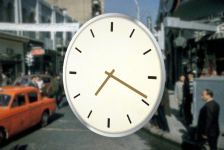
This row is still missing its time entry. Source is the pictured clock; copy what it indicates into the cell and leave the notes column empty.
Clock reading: 7:19
